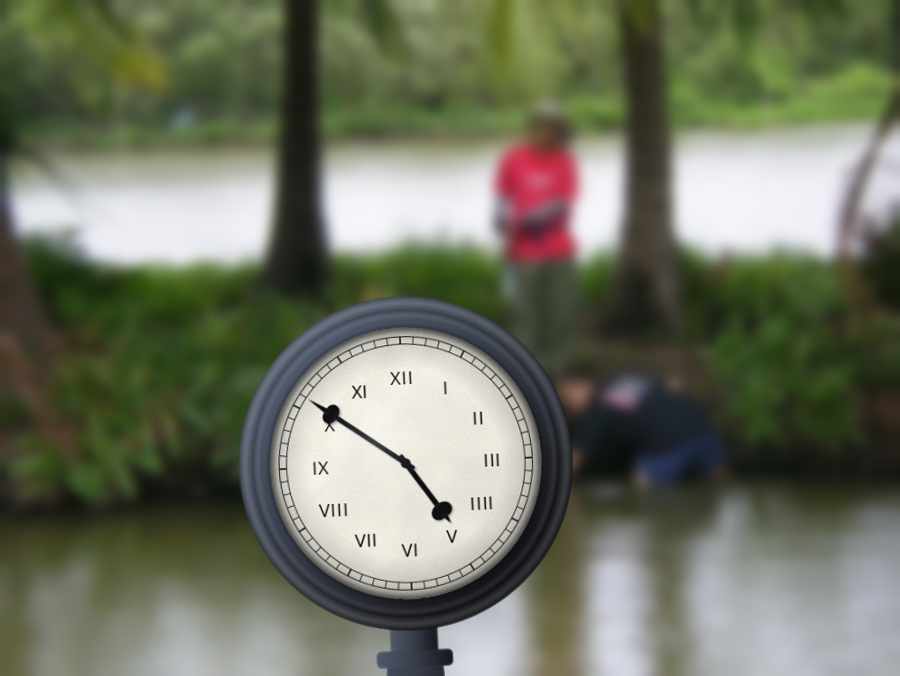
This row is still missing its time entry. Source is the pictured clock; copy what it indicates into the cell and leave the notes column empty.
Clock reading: 4:51
